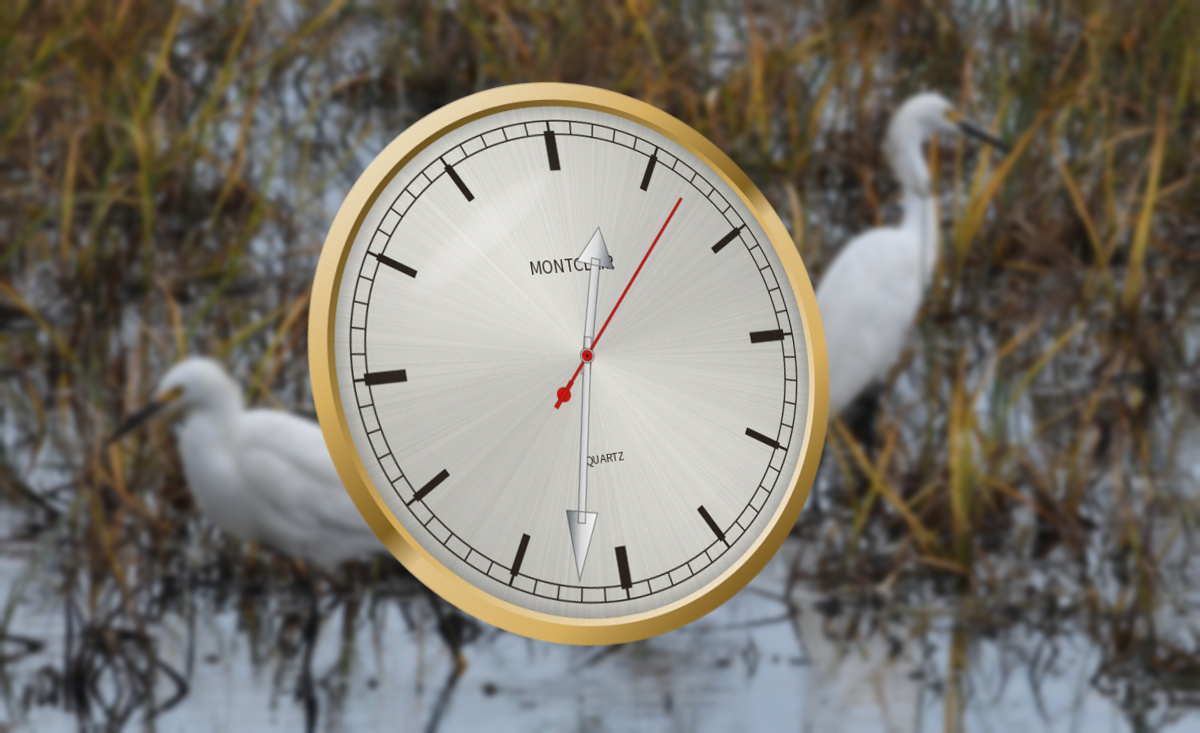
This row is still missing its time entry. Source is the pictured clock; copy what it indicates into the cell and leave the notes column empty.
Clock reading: 12:32:07
